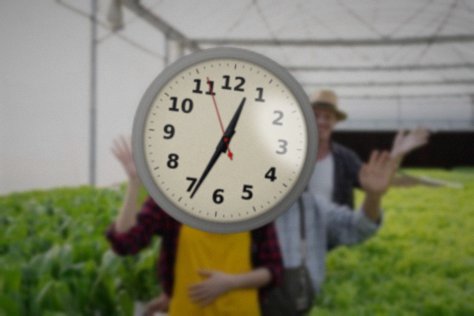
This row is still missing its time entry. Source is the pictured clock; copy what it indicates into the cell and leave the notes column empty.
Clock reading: 12:33:56
